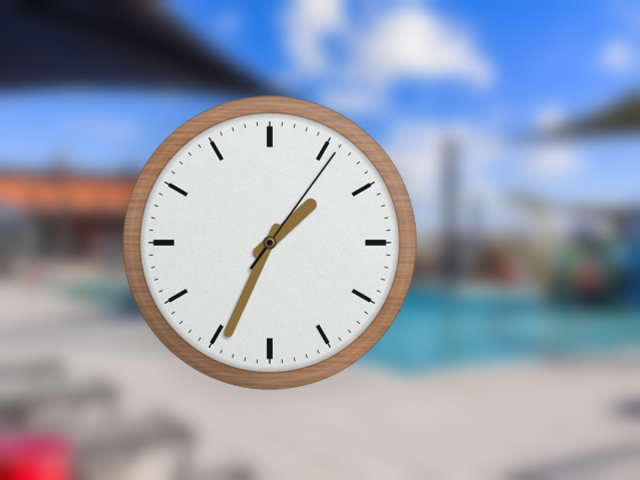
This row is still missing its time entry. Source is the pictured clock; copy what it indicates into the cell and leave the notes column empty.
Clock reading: 1:34:06
